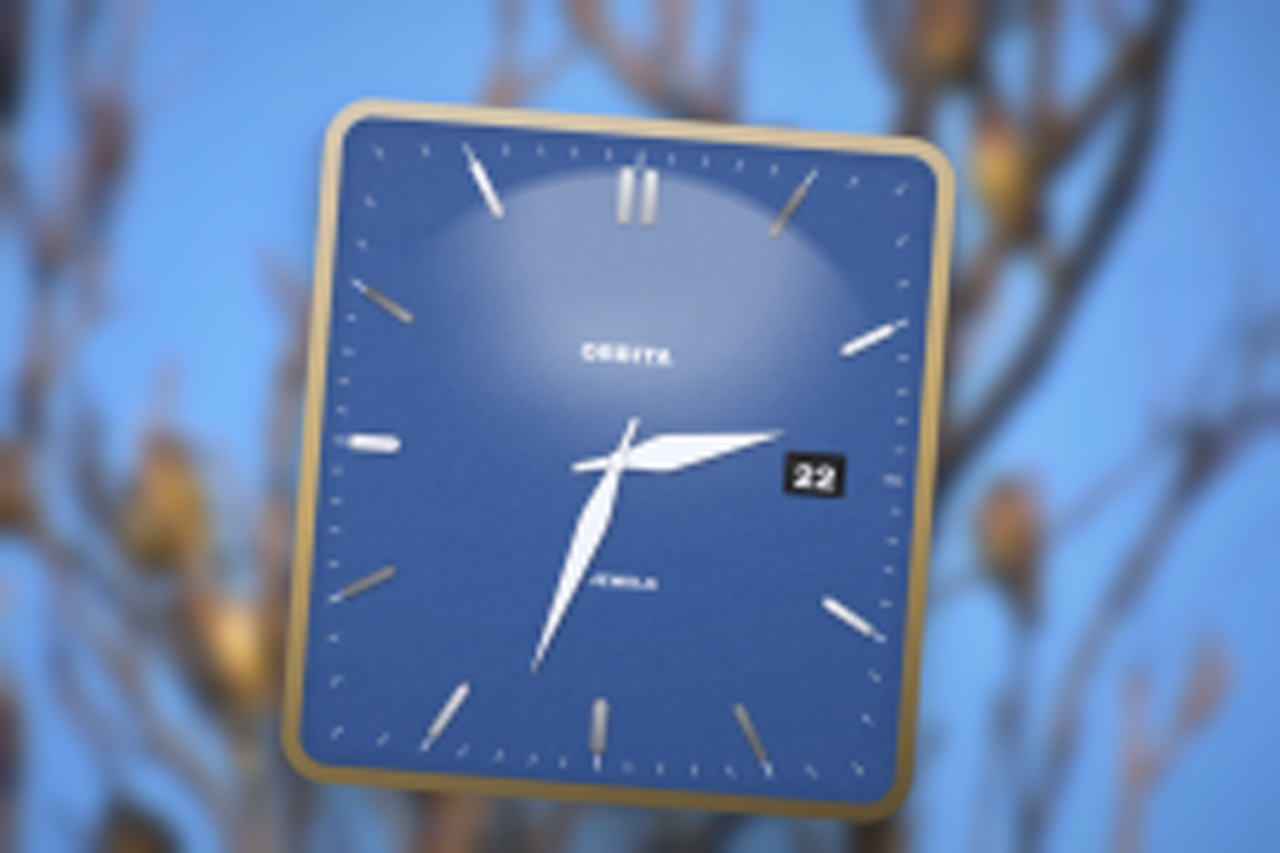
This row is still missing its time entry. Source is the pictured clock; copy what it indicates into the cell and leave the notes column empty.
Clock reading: 2:33
